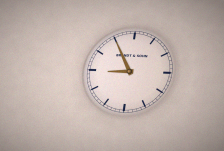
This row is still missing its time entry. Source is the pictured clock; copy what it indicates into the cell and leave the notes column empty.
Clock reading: 8:55
